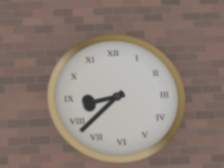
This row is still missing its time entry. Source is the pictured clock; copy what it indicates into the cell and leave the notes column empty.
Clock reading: 8:38
